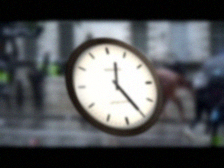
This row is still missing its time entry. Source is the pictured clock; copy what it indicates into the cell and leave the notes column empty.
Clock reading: 12:25
